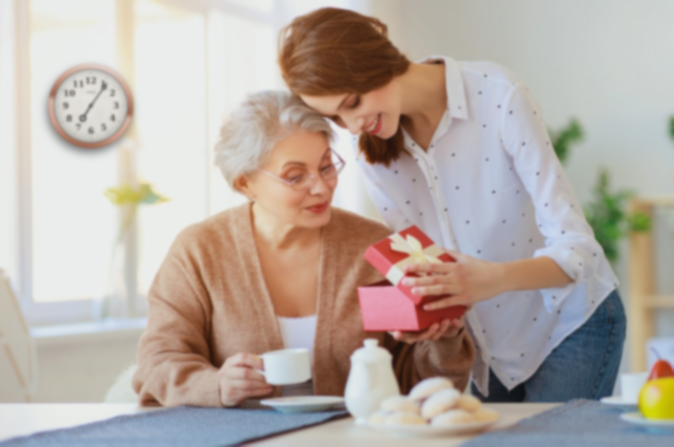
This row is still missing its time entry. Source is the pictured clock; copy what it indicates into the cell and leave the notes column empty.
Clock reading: 7:06
